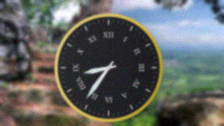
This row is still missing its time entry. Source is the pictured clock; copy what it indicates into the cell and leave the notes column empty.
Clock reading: 8:36
